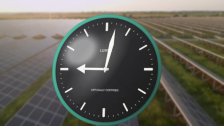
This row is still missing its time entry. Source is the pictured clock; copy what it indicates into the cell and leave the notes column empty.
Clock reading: 9:02
